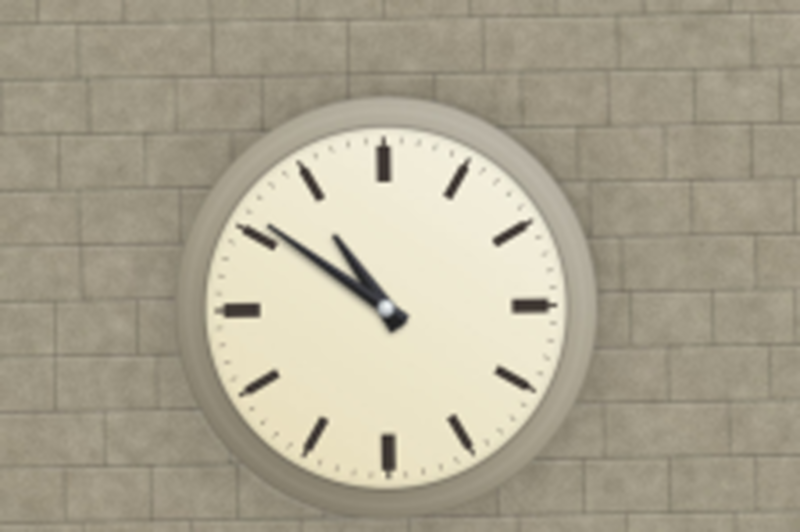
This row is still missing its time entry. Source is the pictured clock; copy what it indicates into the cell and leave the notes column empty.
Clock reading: 10:51
